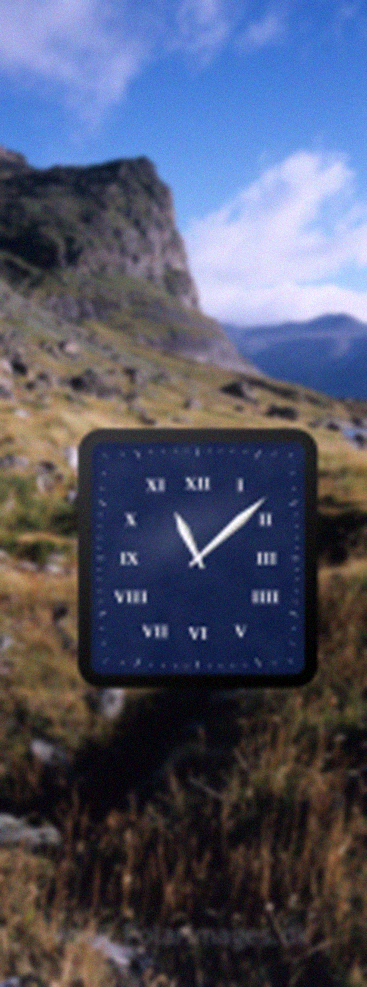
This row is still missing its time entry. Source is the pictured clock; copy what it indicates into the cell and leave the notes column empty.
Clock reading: 11:08
